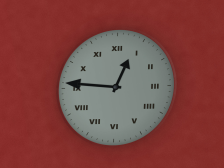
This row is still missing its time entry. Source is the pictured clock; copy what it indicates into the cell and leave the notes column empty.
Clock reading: 12:46
